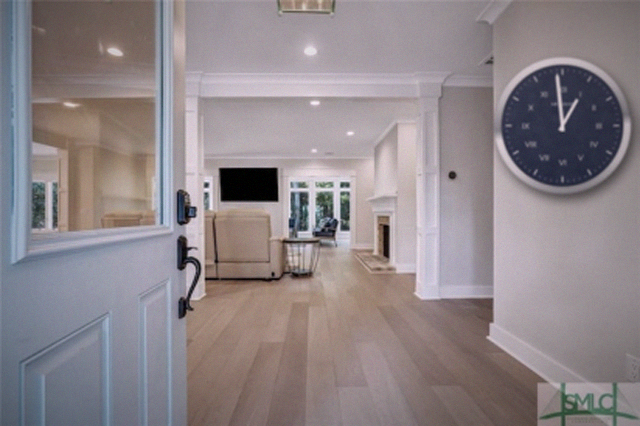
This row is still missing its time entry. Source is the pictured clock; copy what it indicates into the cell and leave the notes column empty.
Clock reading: 12:59
